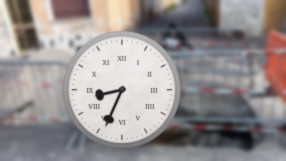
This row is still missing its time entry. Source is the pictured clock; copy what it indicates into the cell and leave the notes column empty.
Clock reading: 8:34
